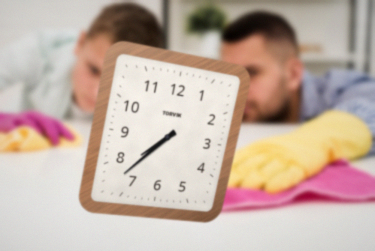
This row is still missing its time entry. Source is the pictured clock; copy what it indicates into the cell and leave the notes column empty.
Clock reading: 7:37
